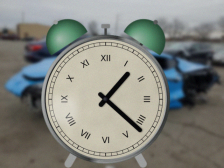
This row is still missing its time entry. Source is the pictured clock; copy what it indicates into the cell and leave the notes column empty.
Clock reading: 1:22
